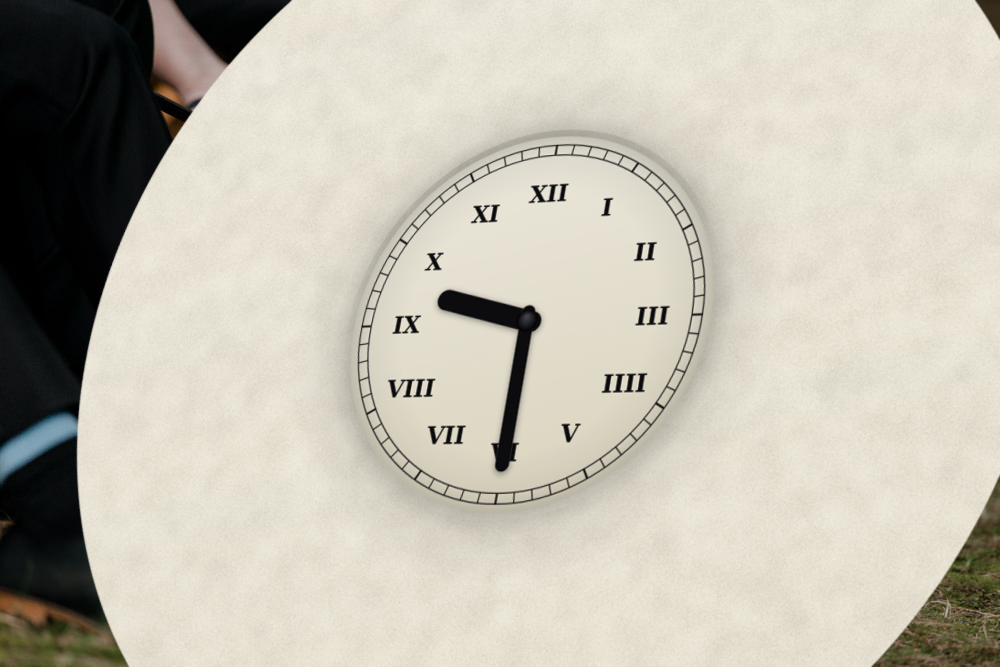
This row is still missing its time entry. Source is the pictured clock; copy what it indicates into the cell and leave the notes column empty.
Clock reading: 9:30
